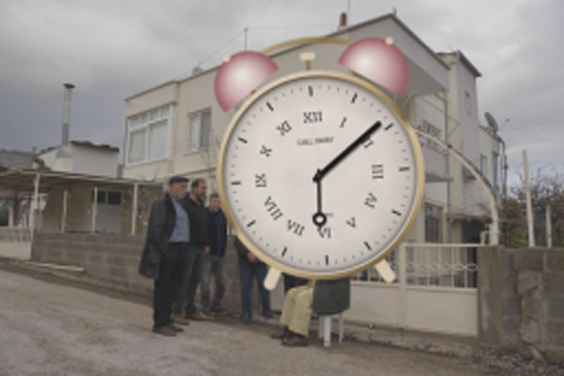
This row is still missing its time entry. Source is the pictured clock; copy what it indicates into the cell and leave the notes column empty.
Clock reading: 6:09
